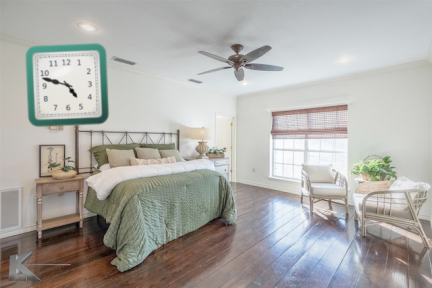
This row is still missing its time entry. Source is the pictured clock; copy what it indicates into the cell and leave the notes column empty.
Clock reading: 4:48
